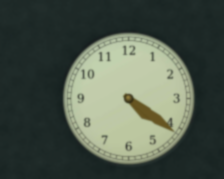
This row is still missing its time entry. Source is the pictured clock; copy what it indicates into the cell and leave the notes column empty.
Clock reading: 4:21
